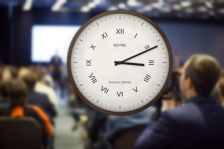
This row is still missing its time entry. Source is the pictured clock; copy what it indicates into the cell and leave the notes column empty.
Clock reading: 3:11
